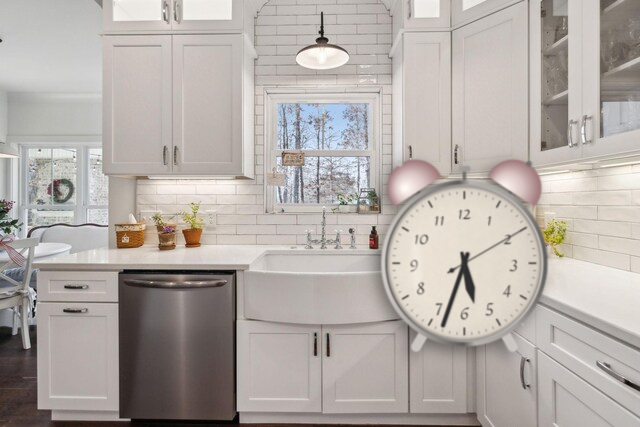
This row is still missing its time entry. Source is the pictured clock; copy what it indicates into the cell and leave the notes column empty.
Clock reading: 5:33:10
